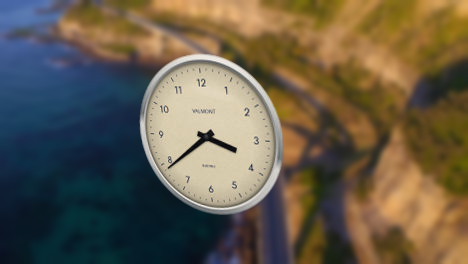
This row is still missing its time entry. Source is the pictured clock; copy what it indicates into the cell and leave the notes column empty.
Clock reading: 3:39
